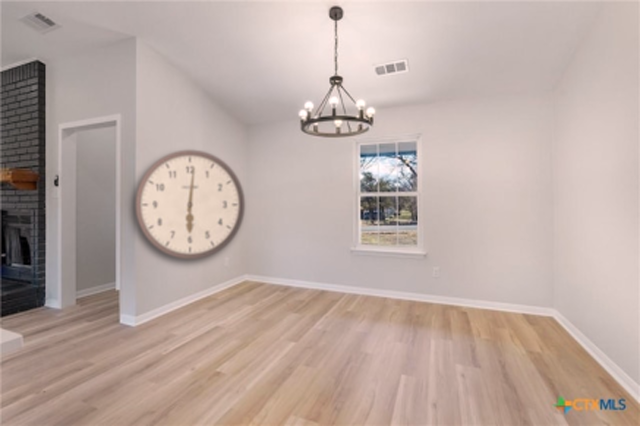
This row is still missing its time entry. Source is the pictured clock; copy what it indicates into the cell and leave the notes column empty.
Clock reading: 6:01
